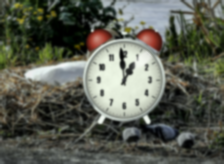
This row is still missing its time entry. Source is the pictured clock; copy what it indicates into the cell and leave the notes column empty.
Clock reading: 12:59
